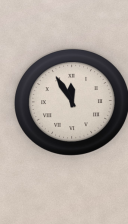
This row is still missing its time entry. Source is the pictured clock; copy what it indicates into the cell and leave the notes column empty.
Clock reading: 11:55
